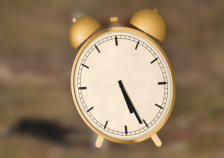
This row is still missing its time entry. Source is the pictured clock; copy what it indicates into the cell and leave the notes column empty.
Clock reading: 5:26
